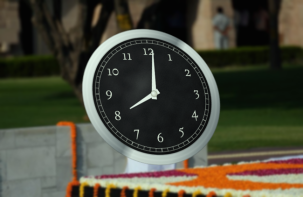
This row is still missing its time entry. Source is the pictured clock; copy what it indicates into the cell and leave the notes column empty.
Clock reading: 8:01
